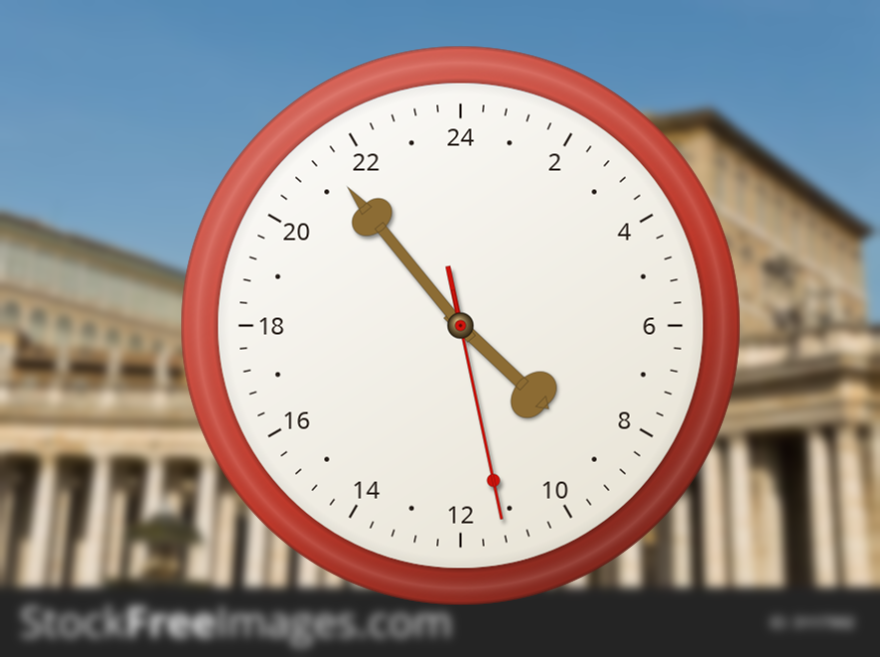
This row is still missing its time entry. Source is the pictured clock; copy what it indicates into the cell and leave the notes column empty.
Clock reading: 8:53:28
